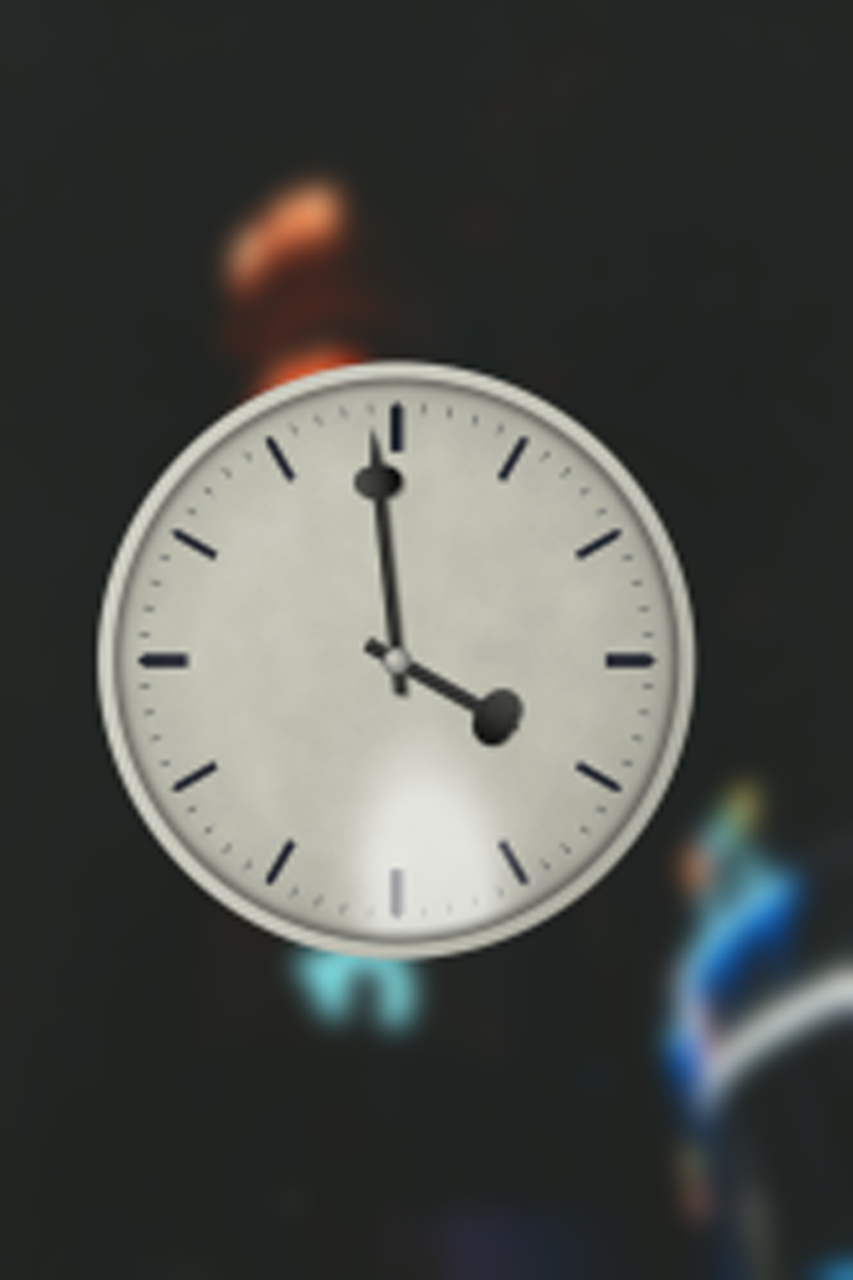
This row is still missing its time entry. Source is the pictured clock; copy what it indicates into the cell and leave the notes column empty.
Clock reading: 3:59
